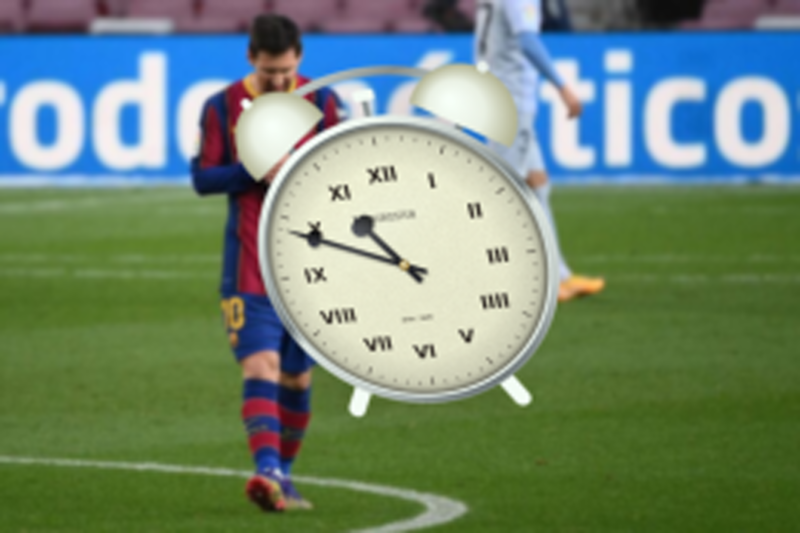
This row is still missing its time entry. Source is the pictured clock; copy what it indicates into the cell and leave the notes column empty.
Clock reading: 10:49
